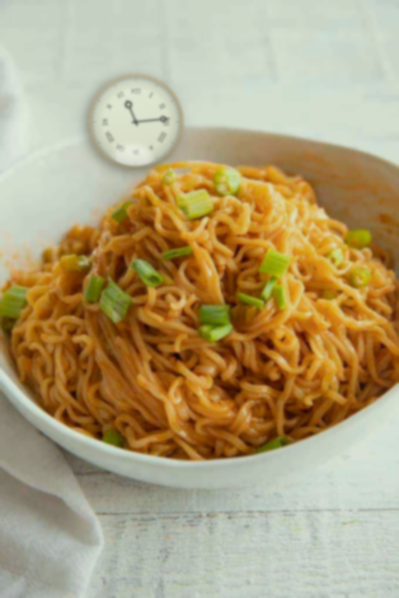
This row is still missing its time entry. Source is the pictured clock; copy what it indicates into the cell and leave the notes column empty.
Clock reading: 11:14
